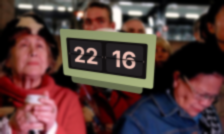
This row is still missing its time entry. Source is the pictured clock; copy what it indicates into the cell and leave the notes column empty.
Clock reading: 22:16
